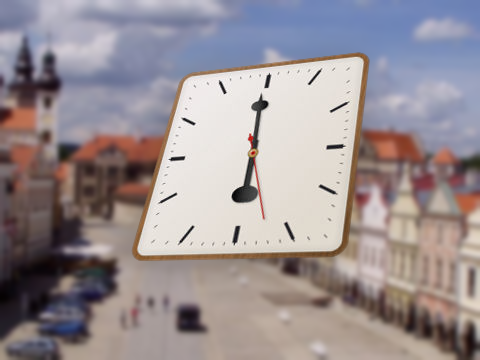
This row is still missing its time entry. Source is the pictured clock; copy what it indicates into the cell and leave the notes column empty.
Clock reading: 5:59:27
